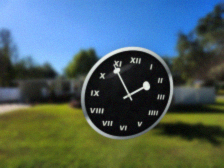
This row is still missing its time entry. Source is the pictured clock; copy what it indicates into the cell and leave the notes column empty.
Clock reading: 1:54
